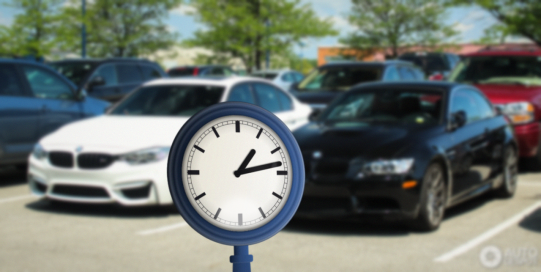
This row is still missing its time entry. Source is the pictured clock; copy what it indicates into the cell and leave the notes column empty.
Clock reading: 1:13
